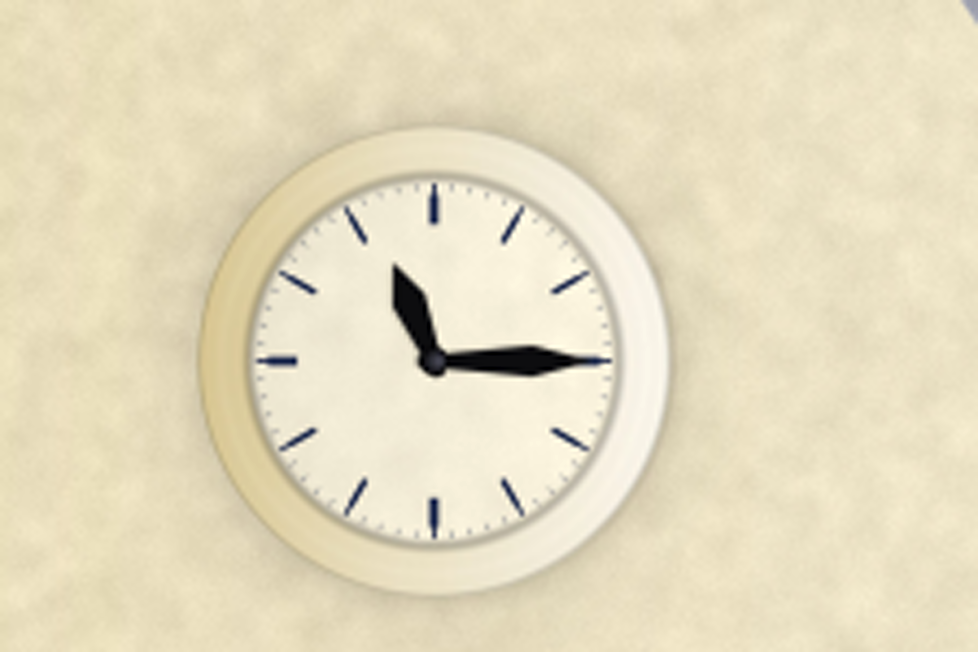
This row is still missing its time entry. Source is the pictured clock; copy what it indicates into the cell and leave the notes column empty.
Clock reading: 11:15
